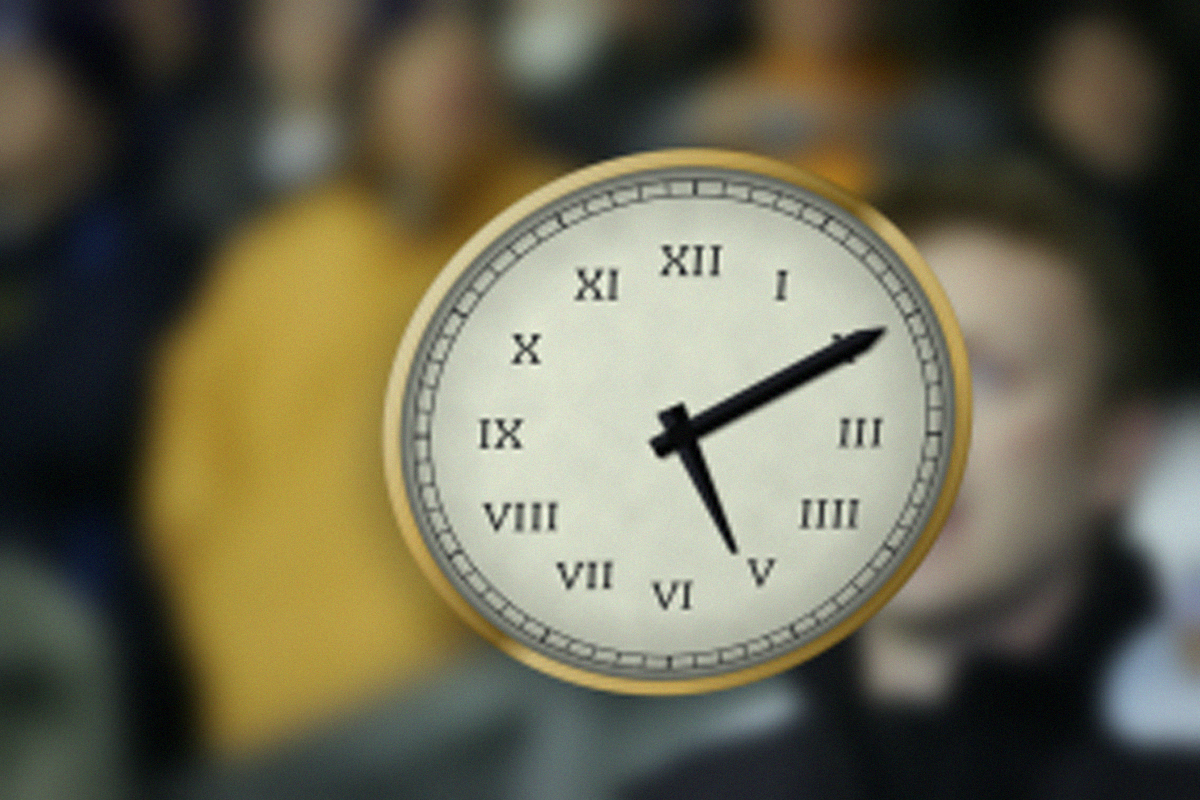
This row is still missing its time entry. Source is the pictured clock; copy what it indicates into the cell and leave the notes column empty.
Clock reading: 5:10
